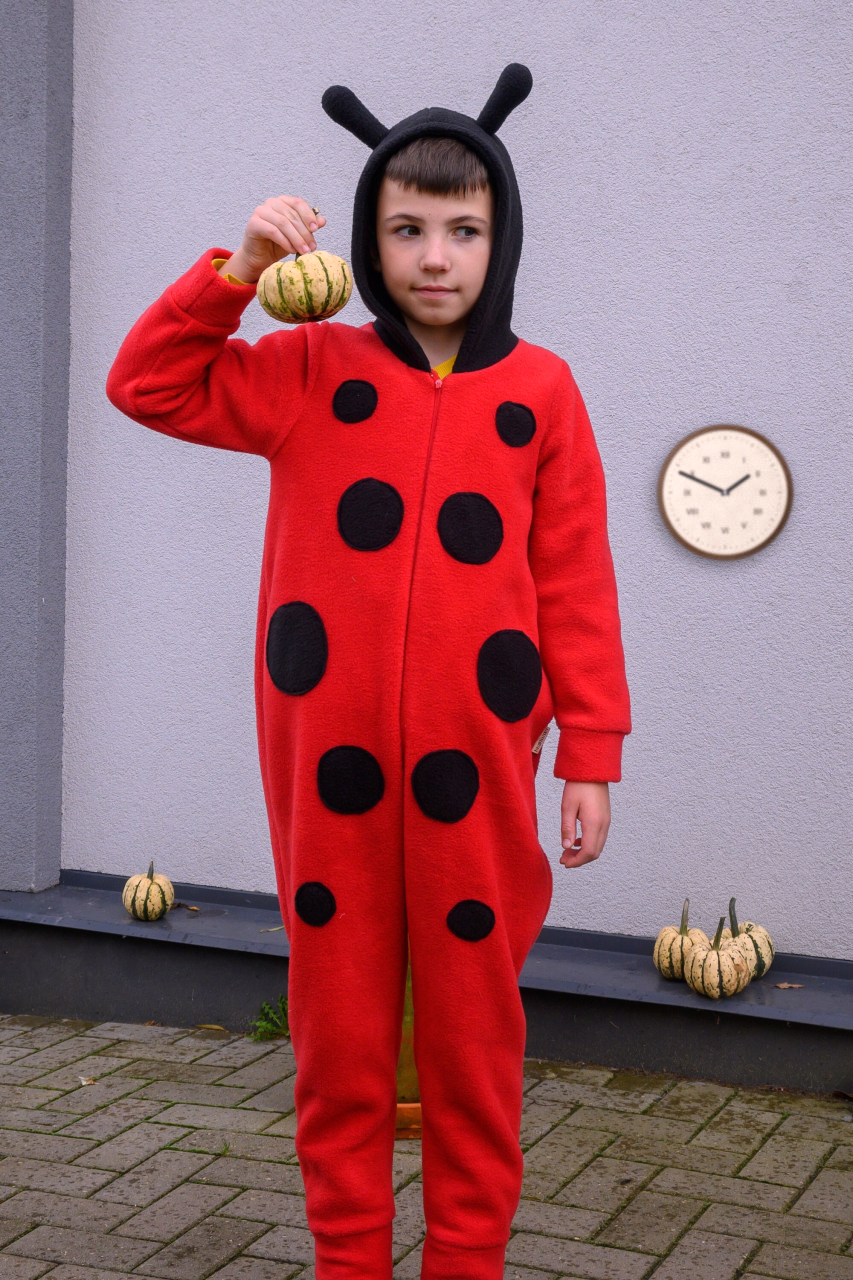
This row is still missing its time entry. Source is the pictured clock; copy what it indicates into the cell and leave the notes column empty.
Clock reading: 1:49
